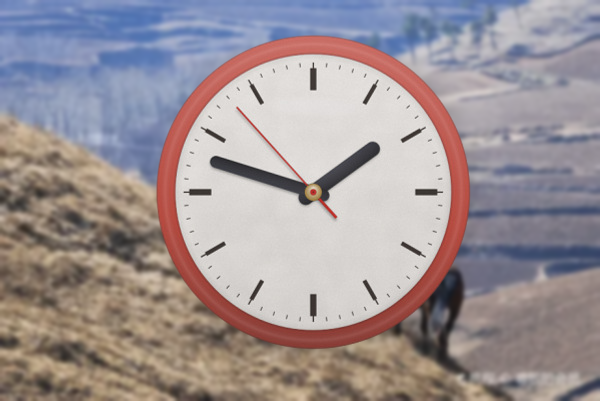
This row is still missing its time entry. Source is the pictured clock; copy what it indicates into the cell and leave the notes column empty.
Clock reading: 1:47:53
